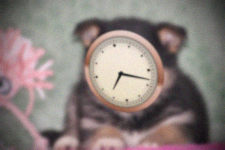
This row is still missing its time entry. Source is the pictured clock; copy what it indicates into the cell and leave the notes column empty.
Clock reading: 7:18
